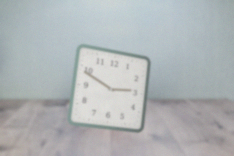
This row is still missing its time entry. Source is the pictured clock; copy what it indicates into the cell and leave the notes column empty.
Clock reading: 2:49
